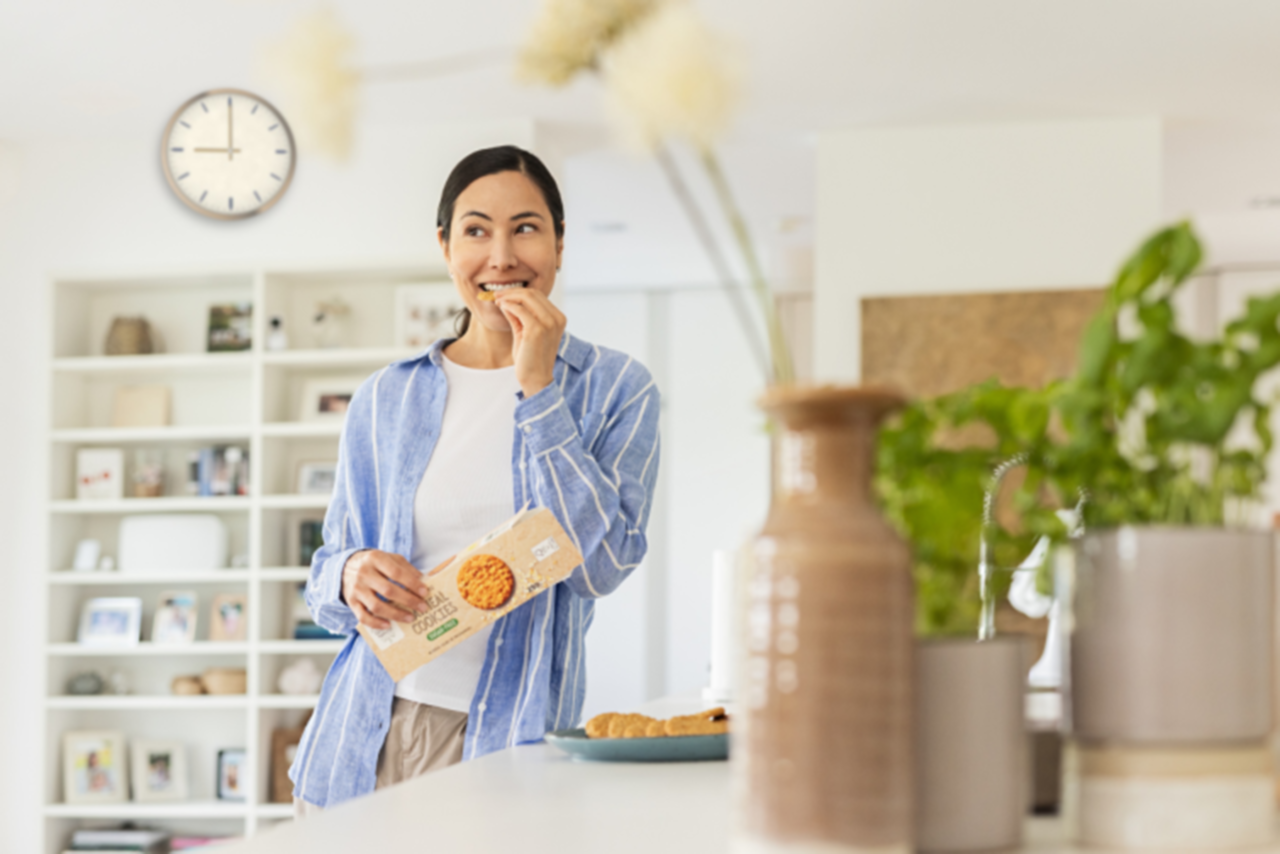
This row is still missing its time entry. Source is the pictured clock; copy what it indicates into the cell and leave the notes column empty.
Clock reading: 9:00
